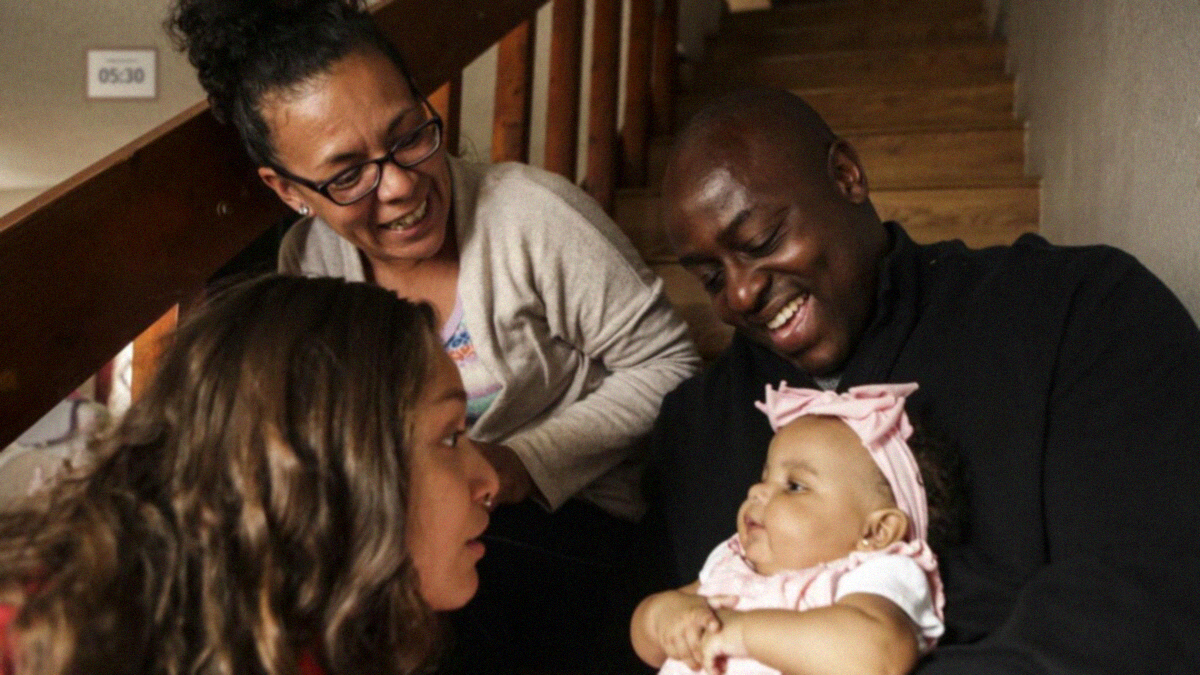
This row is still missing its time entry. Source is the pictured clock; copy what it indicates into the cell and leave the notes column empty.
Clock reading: 5:30
